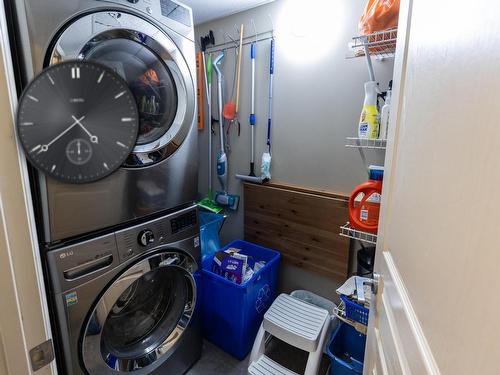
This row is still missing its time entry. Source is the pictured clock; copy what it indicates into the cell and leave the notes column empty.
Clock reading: 4:39
